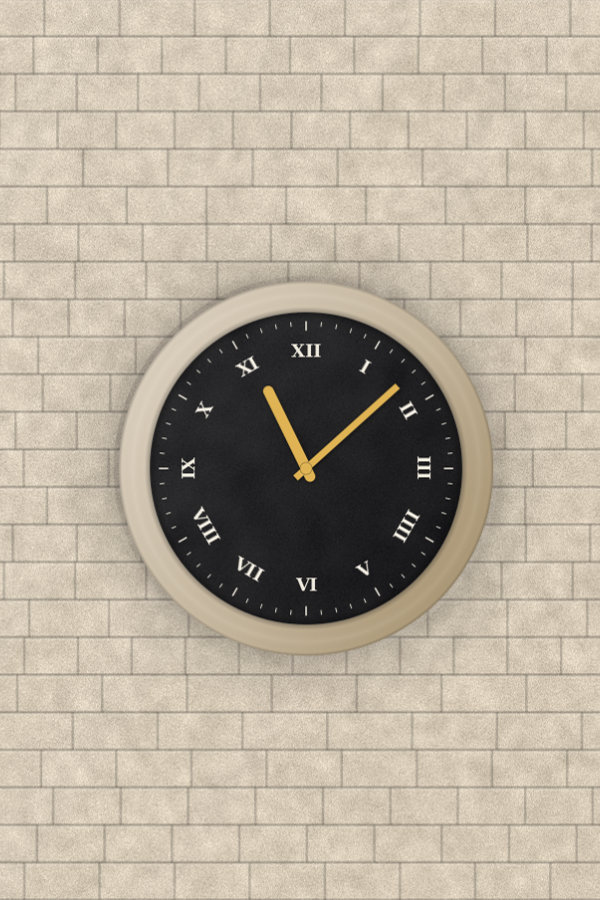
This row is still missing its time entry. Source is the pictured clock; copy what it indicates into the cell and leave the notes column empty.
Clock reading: 11:08
